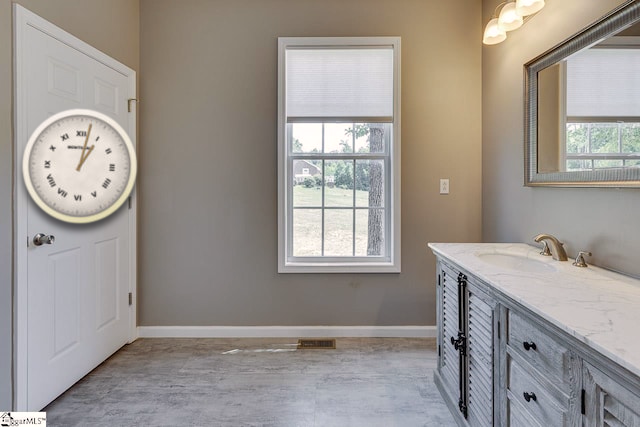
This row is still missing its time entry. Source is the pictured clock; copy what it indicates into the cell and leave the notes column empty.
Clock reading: 1:02
